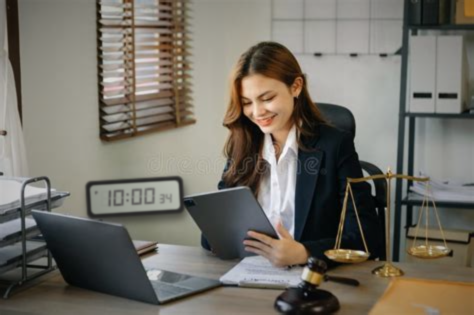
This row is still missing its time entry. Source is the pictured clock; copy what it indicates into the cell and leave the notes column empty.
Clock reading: 10:00
